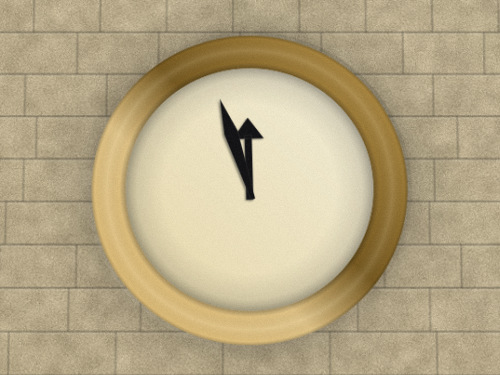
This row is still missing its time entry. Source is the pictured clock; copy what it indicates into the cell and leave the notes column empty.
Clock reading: 11:57
